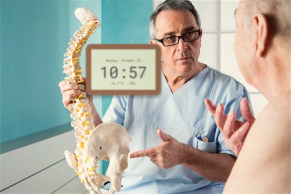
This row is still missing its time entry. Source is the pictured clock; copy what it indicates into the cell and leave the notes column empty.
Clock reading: 10:57
